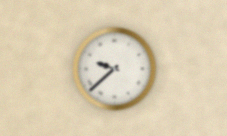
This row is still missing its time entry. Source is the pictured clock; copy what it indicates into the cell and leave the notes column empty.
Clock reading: 9:38
